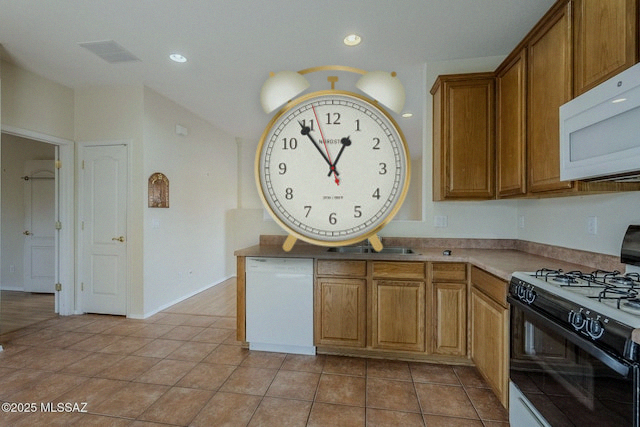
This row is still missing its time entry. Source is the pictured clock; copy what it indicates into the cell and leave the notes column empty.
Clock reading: 12:53:57
